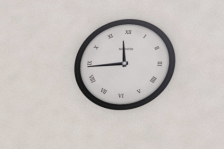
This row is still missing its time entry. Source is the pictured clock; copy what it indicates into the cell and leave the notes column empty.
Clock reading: 11:44
